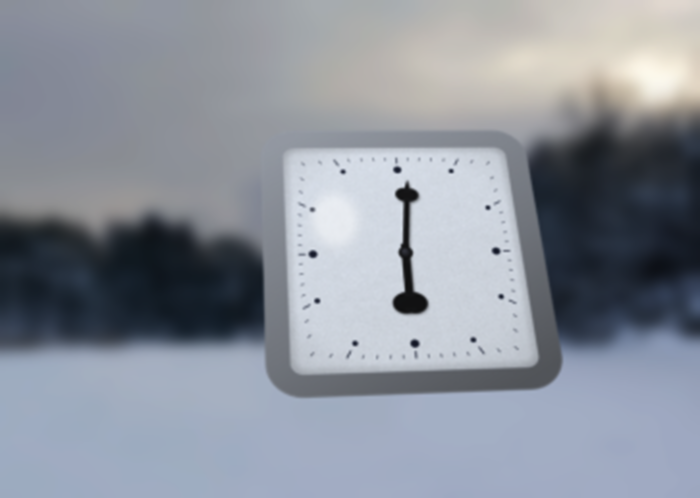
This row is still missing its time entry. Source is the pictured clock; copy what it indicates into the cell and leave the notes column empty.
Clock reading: 6:01
